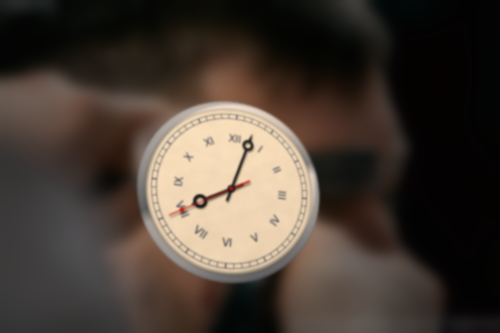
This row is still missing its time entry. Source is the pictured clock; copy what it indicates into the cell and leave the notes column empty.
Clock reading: 8:02:40
